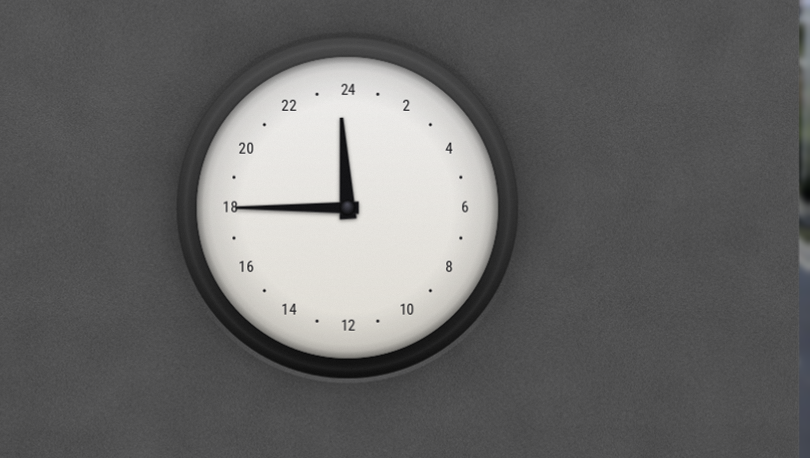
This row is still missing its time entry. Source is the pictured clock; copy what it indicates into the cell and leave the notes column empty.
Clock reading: 23:45
